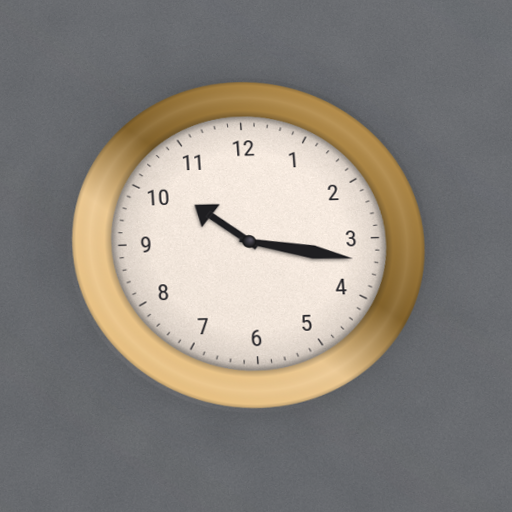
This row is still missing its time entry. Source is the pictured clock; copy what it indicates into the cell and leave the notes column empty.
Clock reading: 10:17
